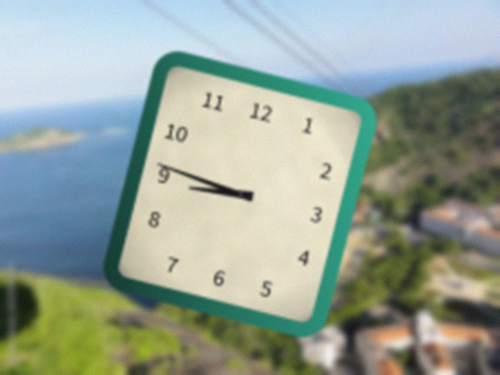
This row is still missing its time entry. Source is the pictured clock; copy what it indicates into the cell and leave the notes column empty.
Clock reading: 8:46
